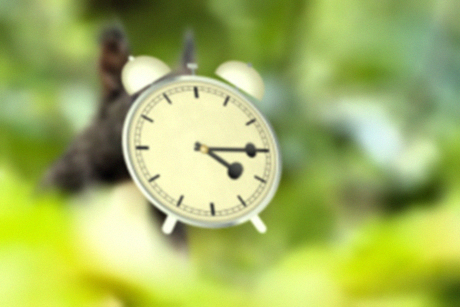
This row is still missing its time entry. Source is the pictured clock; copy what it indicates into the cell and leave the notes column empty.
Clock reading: 4:15
